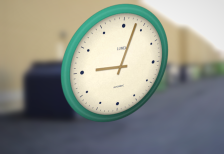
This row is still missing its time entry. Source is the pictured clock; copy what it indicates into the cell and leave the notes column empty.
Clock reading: 9:03
